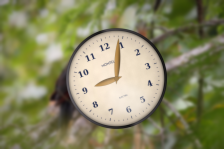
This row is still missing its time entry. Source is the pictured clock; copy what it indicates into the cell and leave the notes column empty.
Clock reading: 9:04
